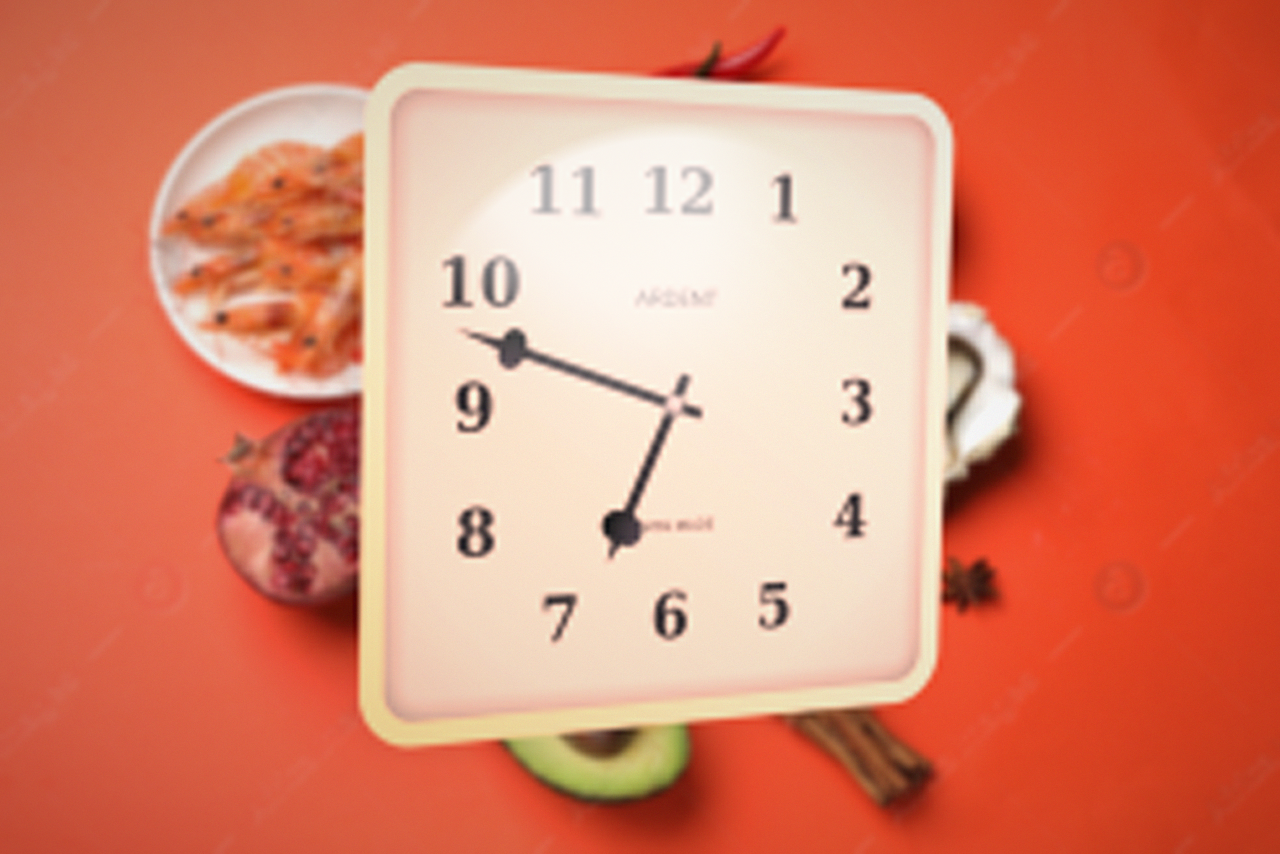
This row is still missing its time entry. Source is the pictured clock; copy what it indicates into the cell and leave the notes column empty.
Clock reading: 6:48
